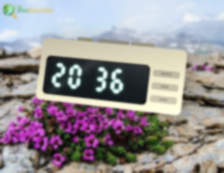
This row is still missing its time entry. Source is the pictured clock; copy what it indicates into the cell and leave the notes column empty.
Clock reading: 20:36
